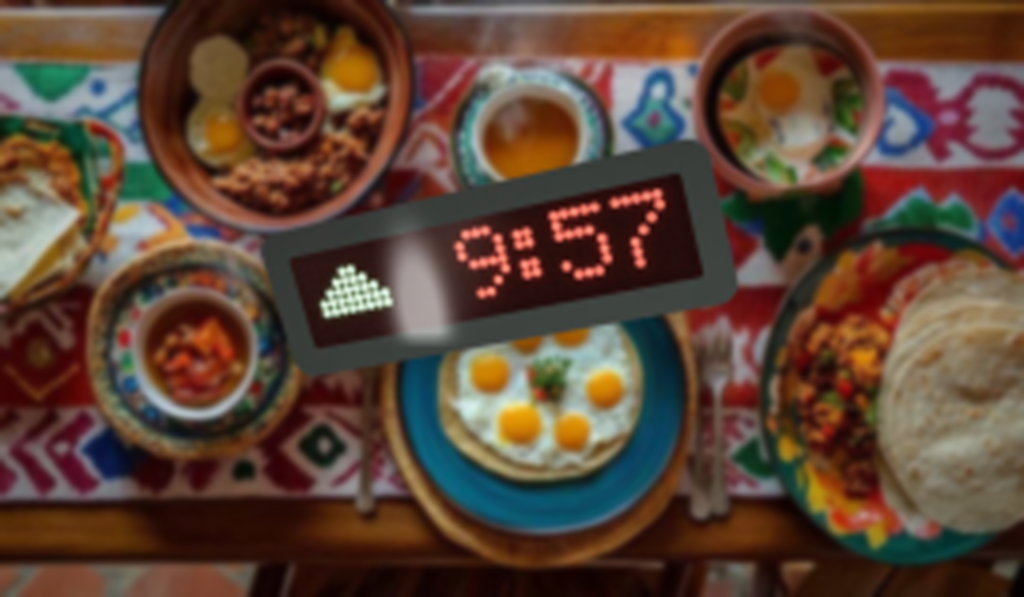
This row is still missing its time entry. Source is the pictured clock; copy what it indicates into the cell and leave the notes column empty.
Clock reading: 9:57
